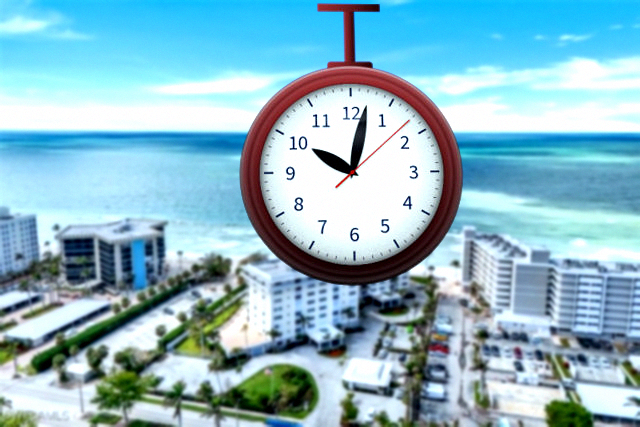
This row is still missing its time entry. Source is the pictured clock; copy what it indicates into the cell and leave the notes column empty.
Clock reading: 10:02:08
